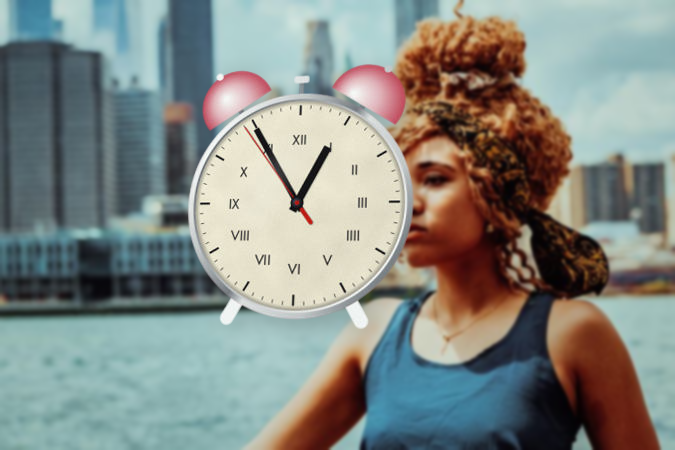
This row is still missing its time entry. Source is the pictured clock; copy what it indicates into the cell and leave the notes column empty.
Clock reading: 12:54:54
